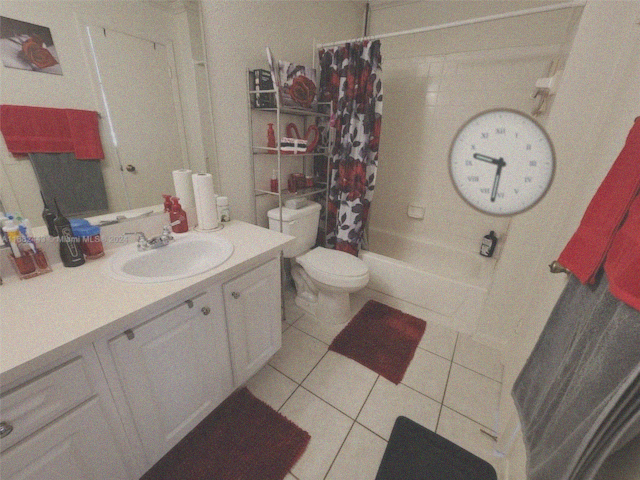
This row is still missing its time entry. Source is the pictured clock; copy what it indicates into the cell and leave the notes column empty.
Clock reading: 9:32
